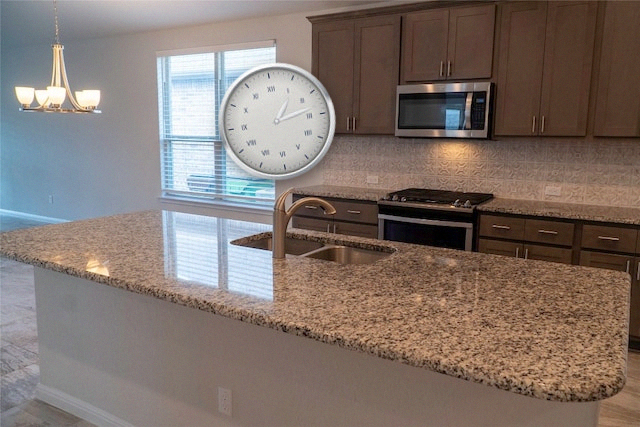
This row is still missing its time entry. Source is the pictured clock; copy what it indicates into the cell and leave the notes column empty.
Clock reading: 1:13
